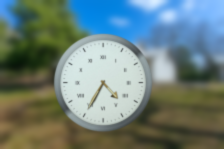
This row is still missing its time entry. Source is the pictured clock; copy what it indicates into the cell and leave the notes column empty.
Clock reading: 4:35
